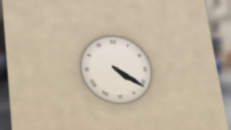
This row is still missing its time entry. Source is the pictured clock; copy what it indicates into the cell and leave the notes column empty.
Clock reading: 4:21
